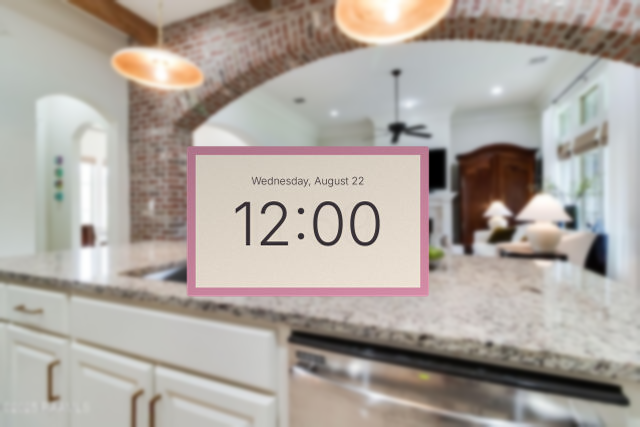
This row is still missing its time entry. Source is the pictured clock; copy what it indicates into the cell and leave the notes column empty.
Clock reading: 12:00
